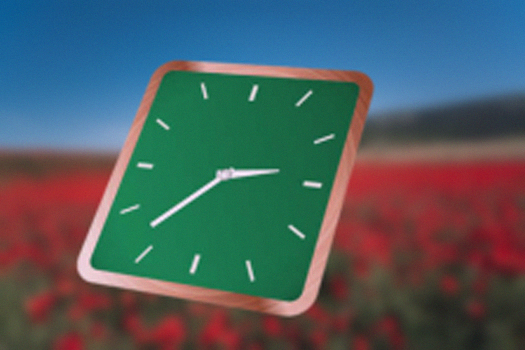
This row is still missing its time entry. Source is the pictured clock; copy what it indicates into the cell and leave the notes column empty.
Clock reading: 2:37
